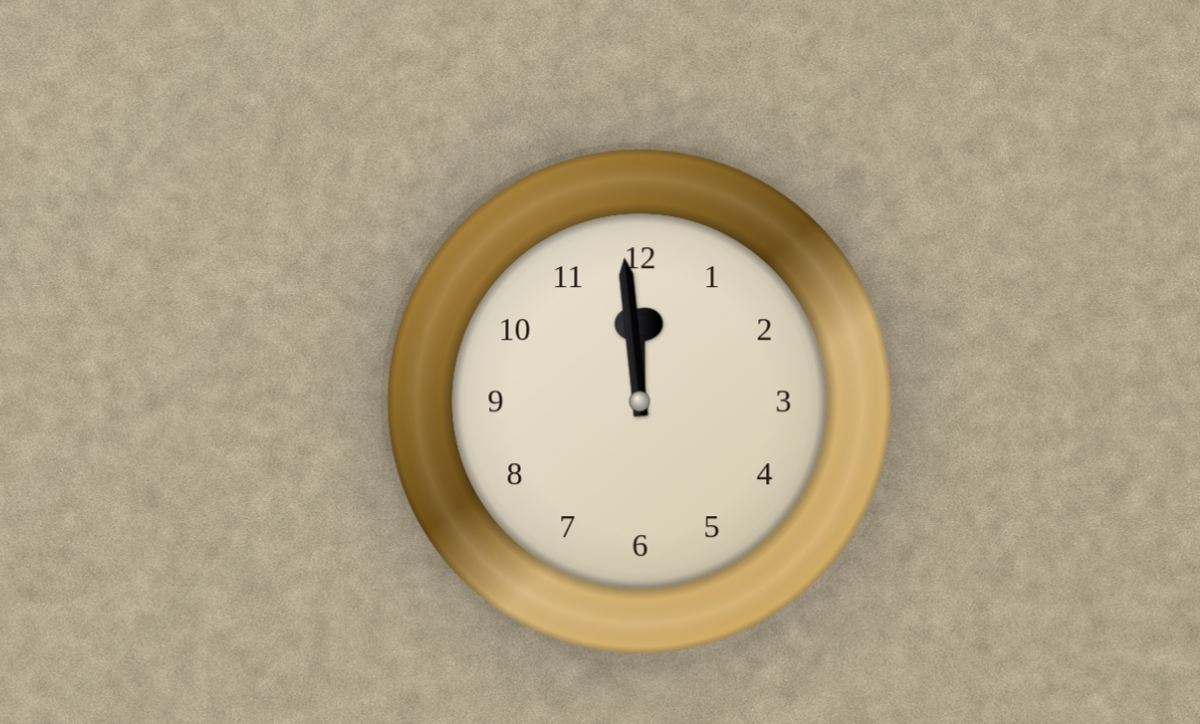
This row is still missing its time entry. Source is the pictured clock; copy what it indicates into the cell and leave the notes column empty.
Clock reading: 11:59
